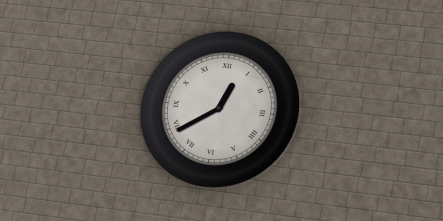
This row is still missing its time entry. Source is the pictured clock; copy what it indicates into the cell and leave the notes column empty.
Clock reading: 12:39
